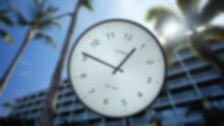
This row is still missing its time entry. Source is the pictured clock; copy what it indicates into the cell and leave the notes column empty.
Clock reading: 12:46
